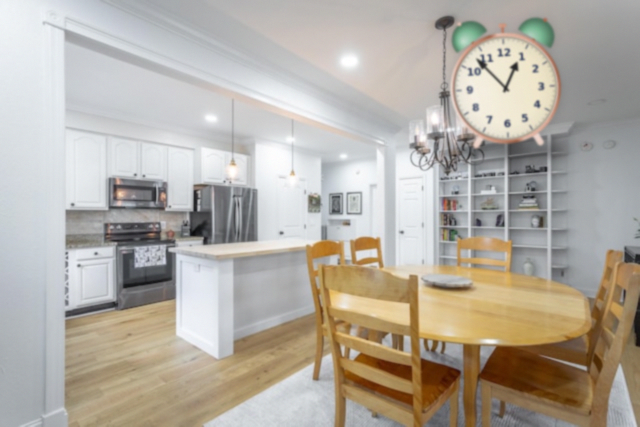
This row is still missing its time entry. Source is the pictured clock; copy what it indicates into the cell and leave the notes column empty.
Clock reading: 12:53
